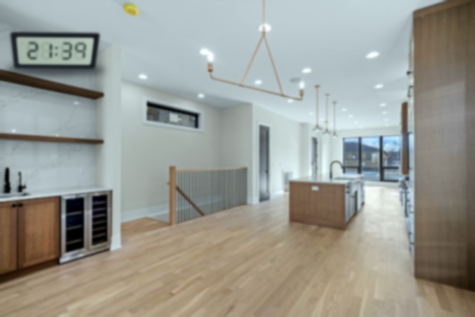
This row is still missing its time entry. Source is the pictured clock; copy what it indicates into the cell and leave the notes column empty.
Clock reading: 21:39
